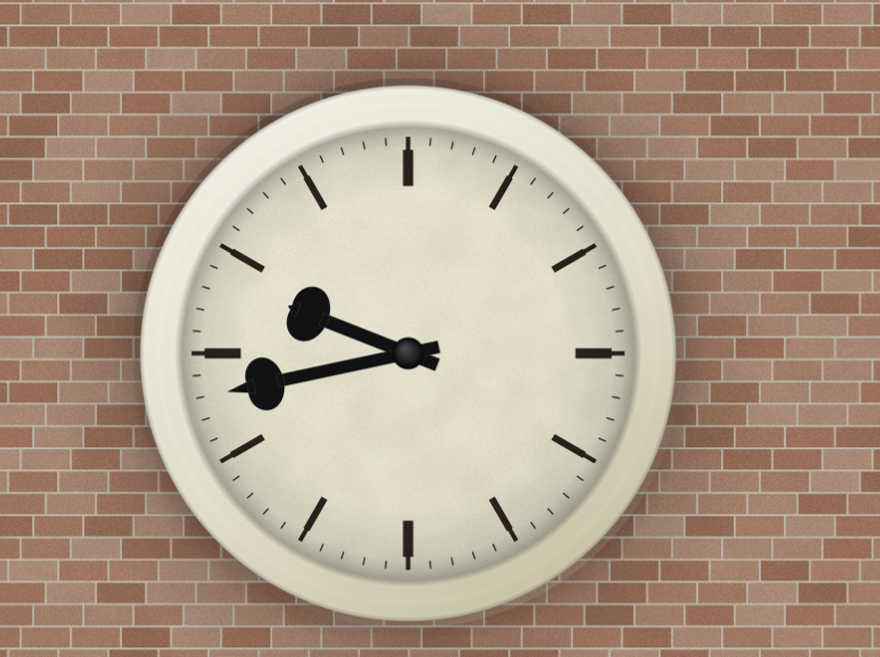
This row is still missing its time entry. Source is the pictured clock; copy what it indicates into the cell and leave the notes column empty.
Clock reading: 9:43
